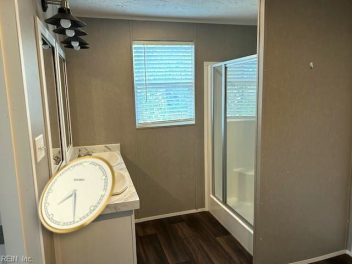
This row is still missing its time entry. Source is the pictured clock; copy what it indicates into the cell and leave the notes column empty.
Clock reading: 7:26
